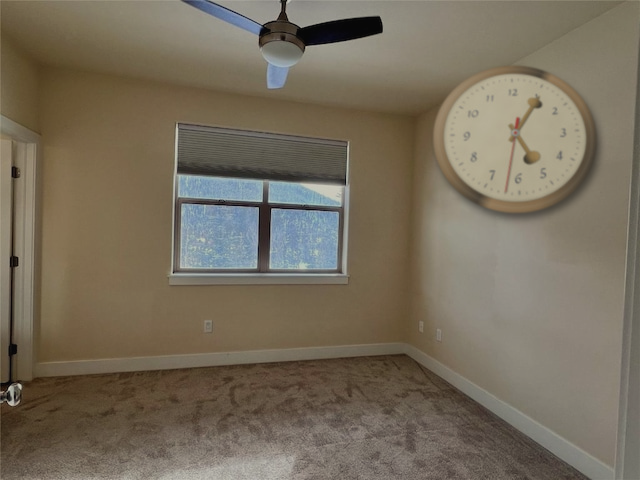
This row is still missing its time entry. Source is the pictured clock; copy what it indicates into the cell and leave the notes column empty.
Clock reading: 5:05:32
